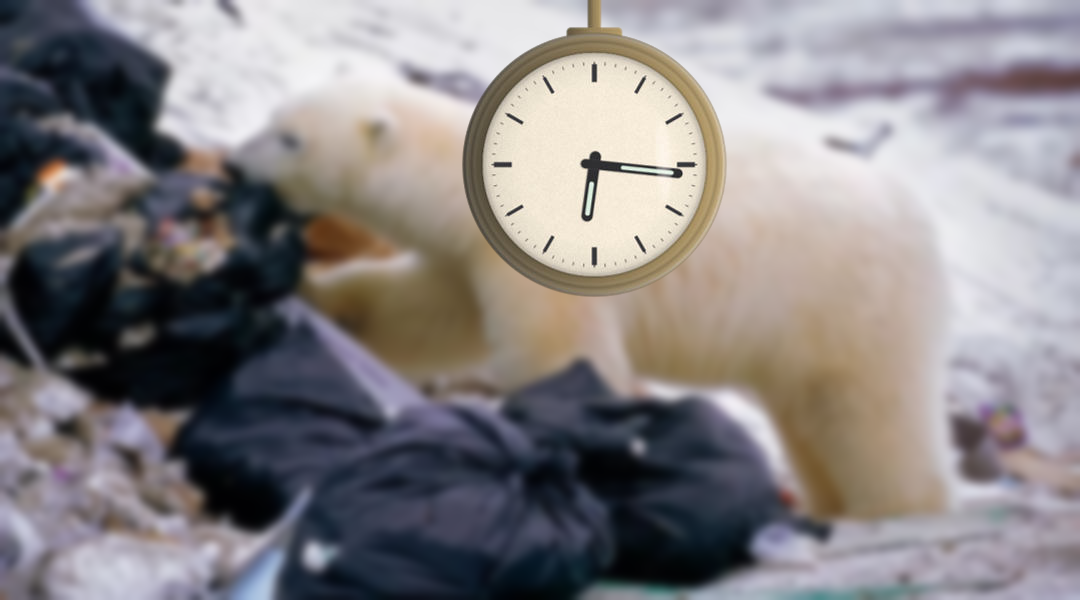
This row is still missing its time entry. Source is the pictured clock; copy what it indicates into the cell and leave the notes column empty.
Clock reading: 6:16
